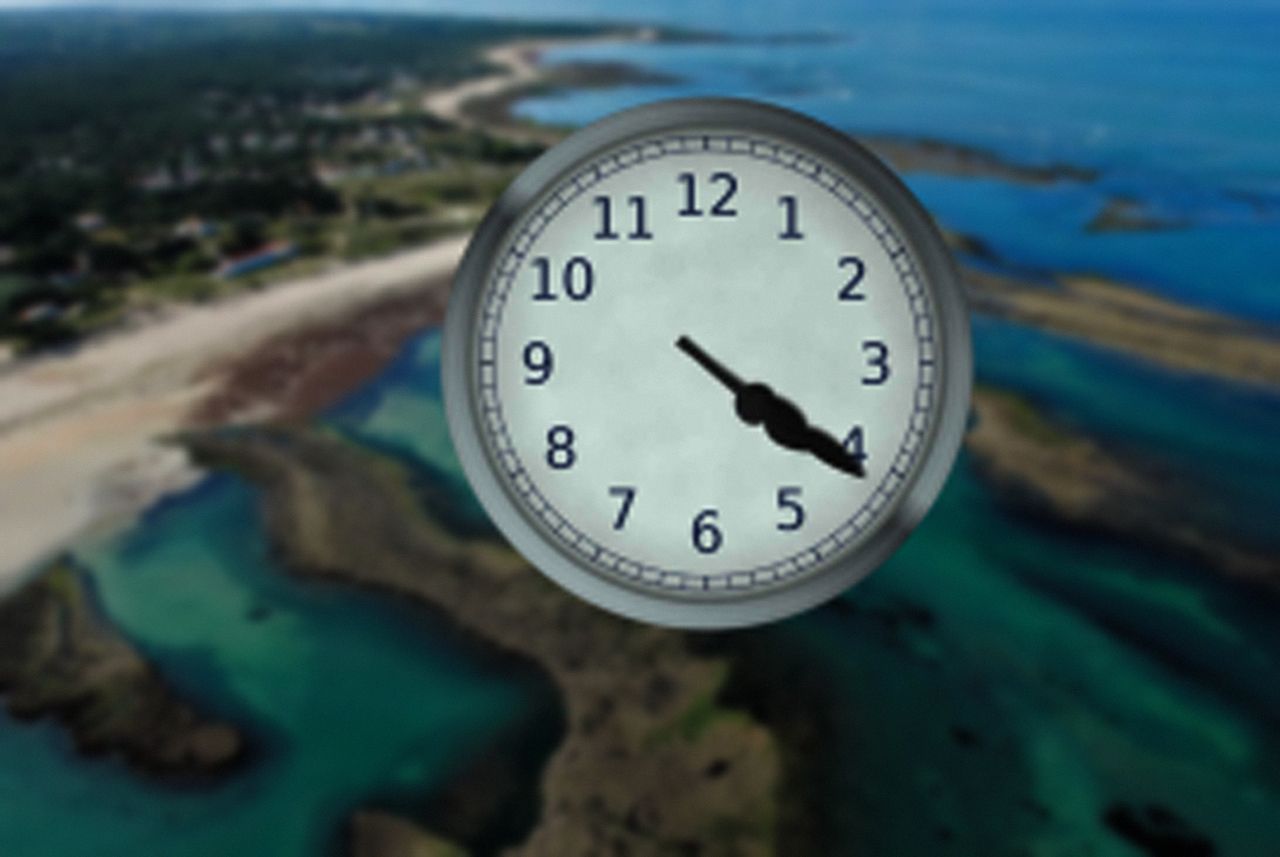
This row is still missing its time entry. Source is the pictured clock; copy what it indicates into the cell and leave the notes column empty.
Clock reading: 4:21
